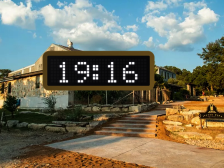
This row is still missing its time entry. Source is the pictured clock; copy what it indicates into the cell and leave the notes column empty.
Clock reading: 19:16
